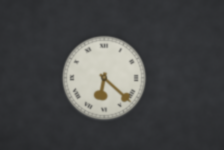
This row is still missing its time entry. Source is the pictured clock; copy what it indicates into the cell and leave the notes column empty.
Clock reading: 6:22
